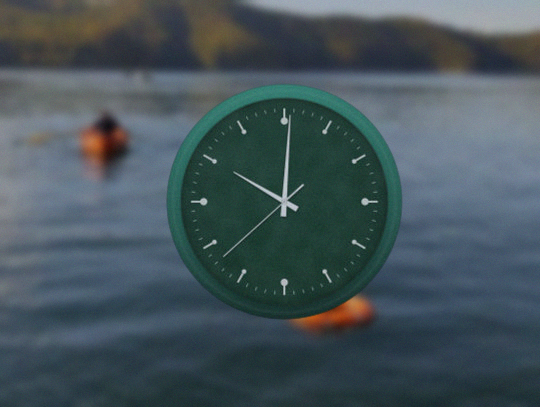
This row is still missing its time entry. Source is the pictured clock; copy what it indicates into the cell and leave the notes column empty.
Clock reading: 10:00:38
